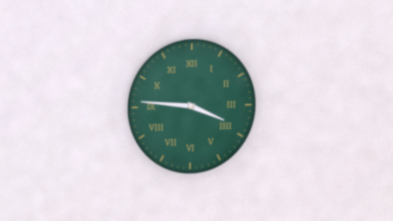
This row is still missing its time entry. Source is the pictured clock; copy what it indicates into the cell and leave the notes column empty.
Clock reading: 3:46
